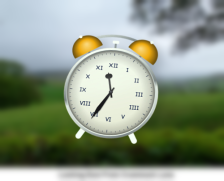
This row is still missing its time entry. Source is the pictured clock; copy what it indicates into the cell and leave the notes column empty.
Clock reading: 11:35
